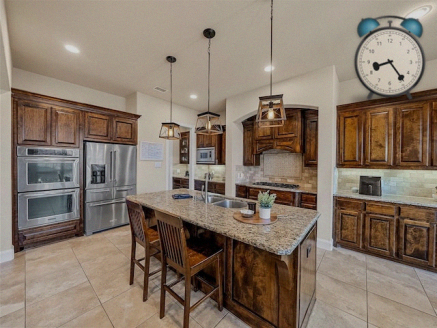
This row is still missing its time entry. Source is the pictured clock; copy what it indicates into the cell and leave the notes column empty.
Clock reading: 8:24
